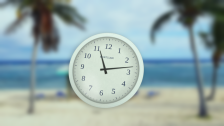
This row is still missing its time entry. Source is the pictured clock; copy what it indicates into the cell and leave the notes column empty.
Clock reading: 11:13
